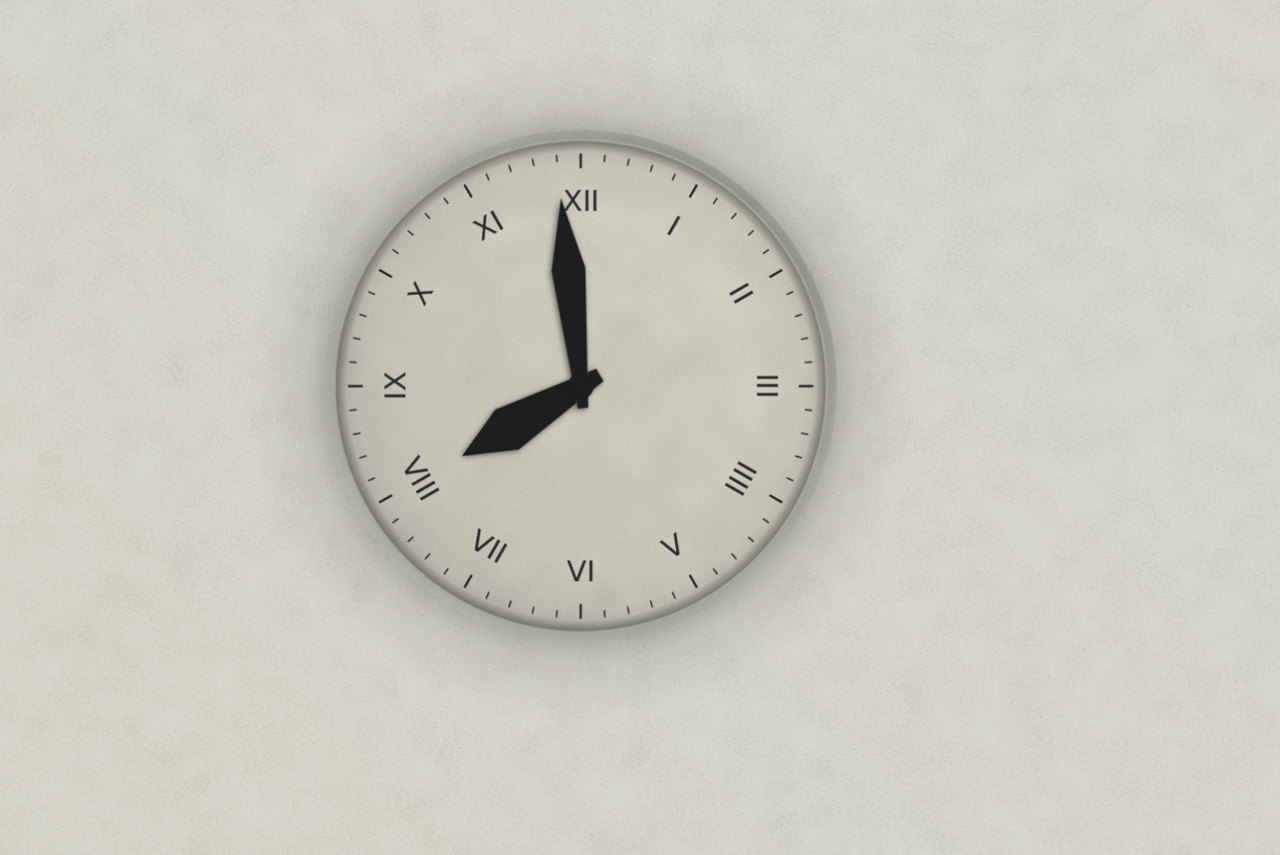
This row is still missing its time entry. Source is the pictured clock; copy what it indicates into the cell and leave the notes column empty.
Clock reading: 7:59
